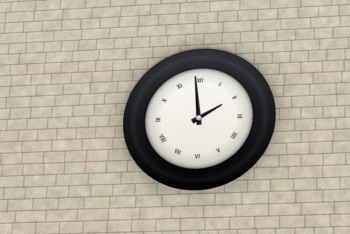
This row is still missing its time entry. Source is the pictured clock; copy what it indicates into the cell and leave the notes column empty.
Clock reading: 1:59
